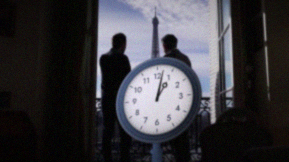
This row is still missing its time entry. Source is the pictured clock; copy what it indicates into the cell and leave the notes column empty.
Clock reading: 1:02
